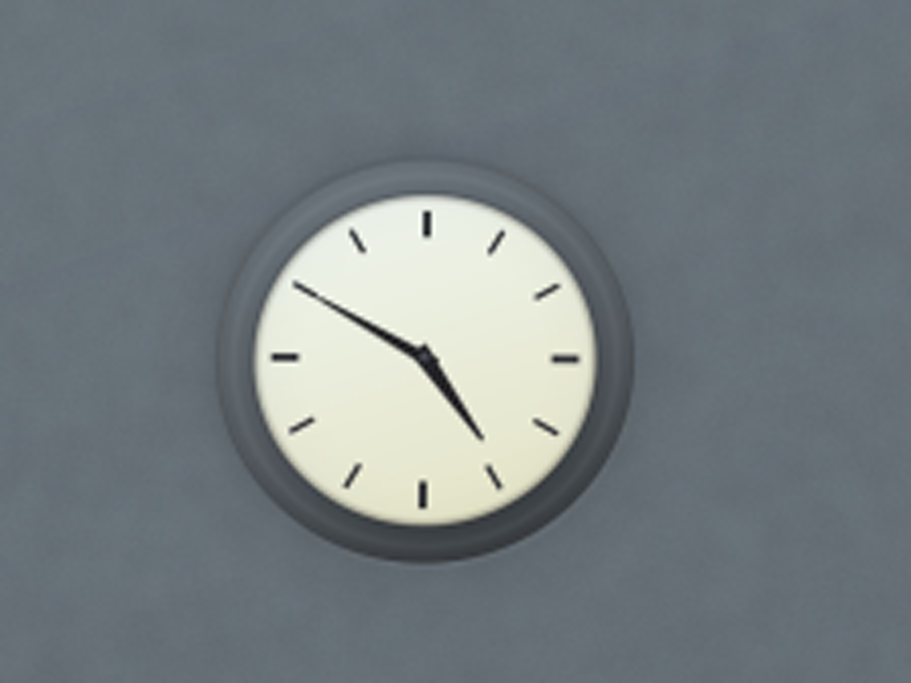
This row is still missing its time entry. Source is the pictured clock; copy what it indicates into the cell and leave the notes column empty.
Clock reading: 4:50
